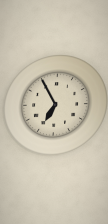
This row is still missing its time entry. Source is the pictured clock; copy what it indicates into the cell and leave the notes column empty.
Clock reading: 6:55
